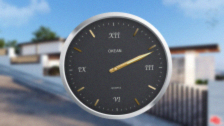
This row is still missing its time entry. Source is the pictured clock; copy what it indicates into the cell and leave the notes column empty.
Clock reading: 2:11
